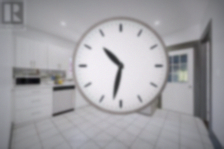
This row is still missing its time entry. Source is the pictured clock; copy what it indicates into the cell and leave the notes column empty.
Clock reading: 10:32
